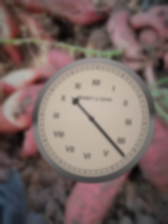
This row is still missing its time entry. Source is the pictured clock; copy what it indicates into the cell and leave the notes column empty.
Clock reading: 10:22
